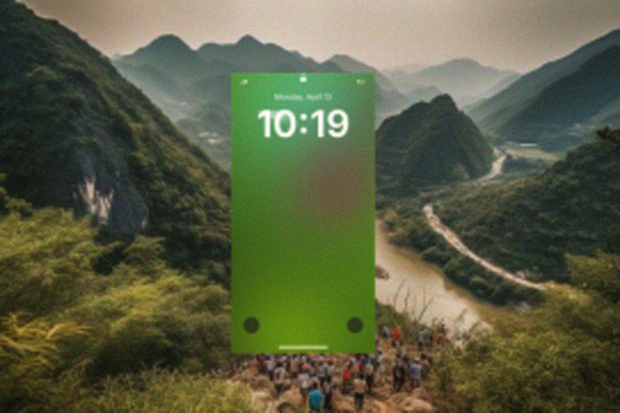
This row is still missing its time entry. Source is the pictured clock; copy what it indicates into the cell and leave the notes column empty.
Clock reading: 10:19
